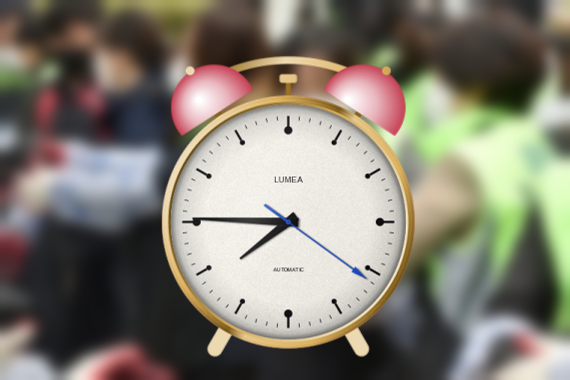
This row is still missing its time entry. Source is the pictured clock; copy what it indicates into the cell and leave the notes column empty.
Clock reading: 7:45:21
